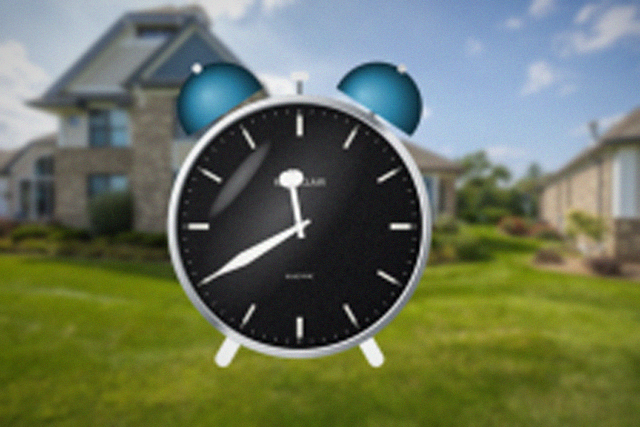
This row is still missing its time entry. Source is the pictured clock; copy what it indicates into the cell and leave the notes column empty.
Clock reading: 11:40
